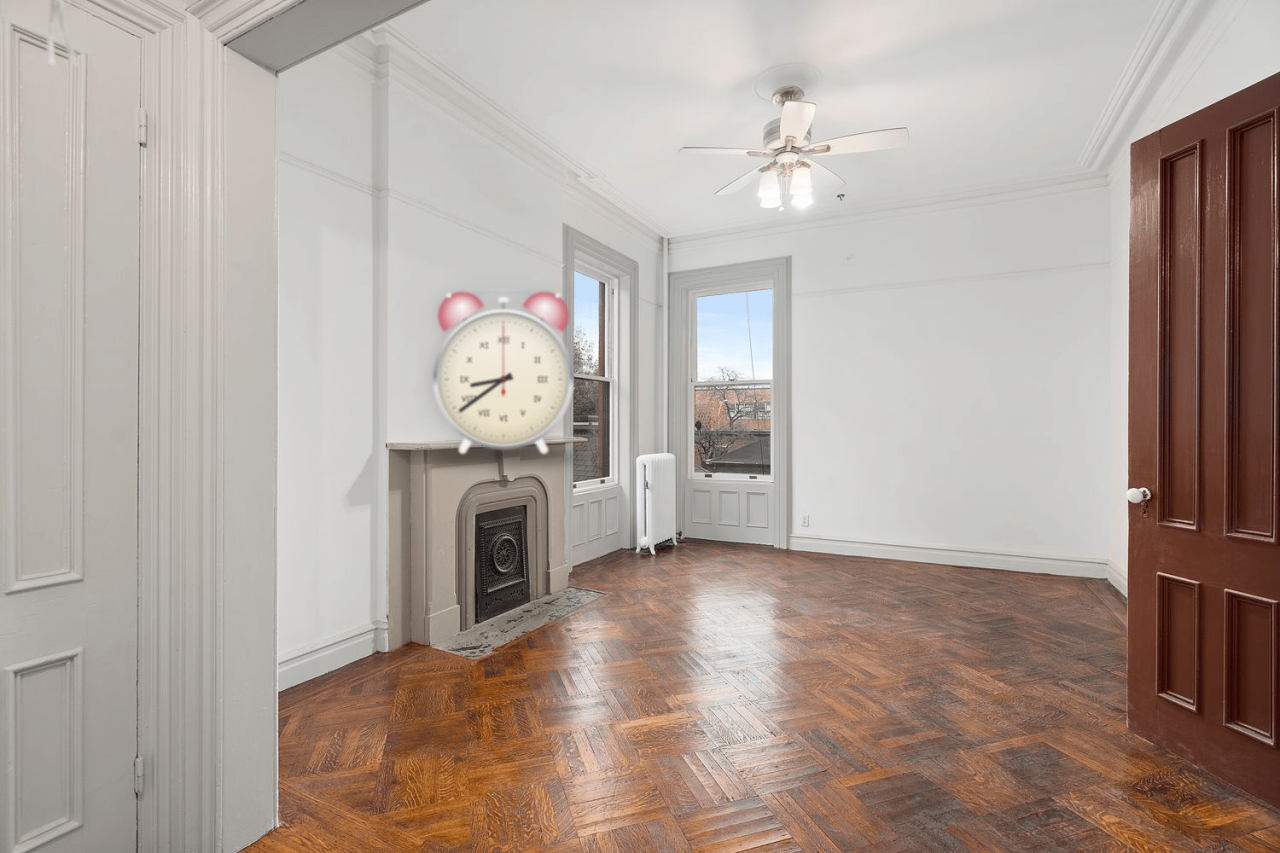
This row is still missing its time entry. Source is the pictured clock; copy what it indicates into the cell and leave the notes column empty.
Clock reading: 8:39:00
